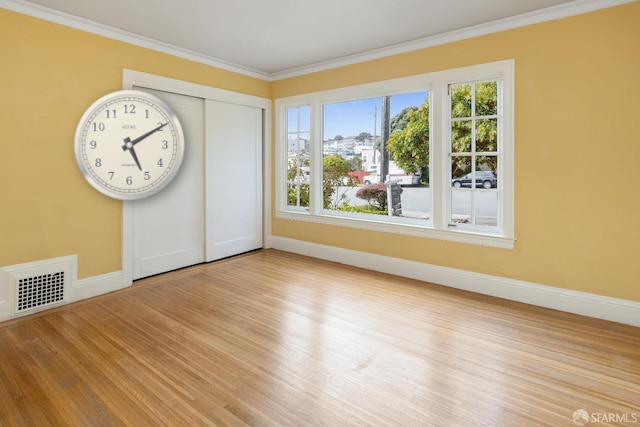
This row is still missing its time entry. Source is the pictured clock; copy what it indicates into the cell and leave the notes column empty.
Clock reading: 5:10
